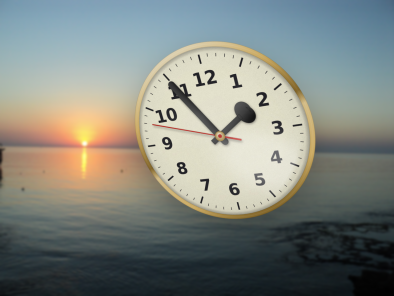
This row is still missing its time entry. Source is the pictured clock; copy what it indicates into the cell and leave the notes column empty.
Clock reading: 1:54:48
